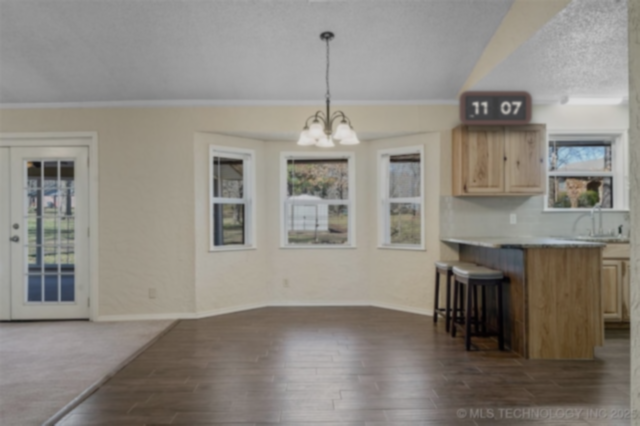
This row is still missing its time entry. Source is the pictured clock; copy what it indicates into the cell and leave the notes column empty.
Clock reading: 11:07
